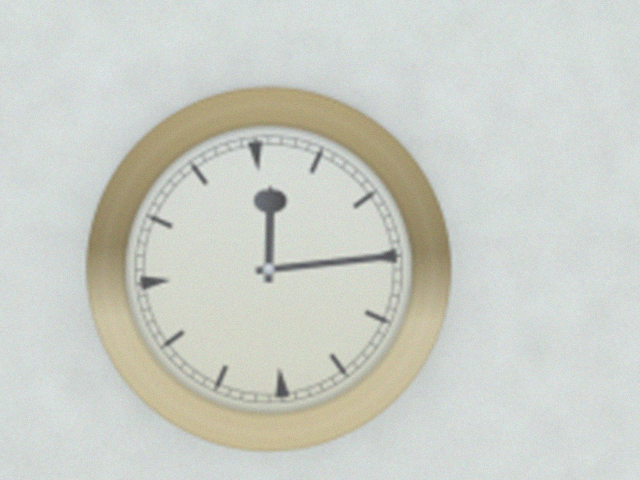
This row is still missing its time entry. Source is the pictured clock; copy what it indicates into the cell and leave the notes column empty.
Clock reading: 12:15
